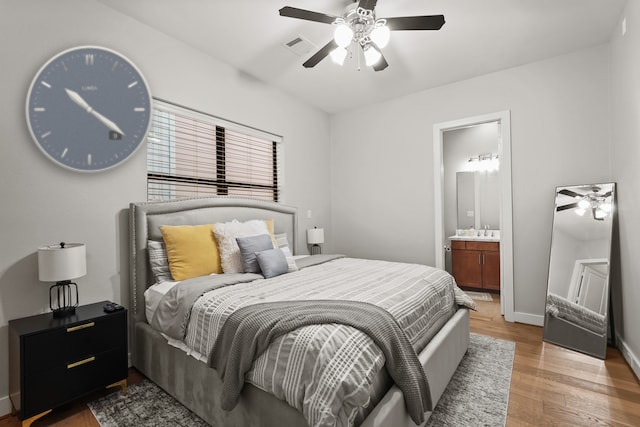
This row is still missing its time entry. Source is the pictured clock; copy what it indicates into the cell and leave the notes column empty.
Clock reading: 10:21
